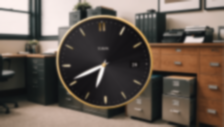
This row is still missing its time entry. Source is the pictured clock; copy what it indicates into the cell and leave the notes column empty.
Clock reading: 6:41
